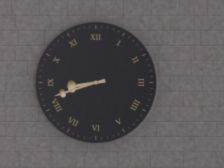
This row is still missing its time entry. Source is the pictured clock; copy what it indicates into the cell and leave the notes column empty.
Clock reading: 8:42
